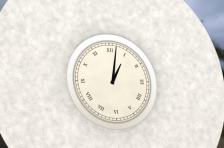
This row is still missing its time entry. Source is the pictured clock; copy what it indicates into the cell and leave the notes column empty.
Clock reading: 1:02
